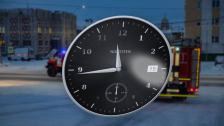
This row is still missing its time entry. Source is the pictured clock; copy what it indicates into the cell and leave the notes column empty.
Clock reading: 11:44
